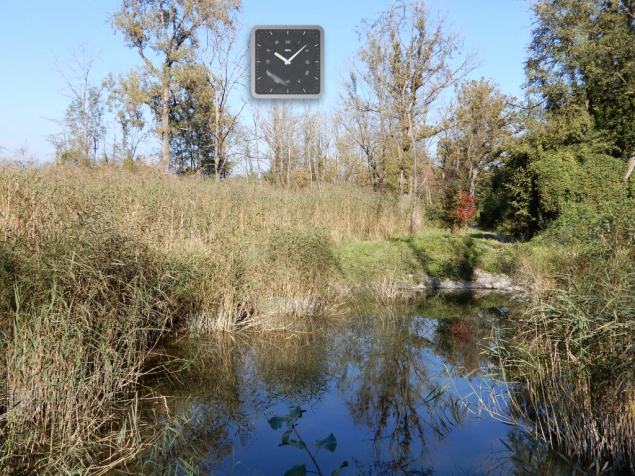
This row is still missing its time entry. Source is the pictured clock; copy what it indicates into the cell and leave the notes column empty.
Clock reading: 10:08
